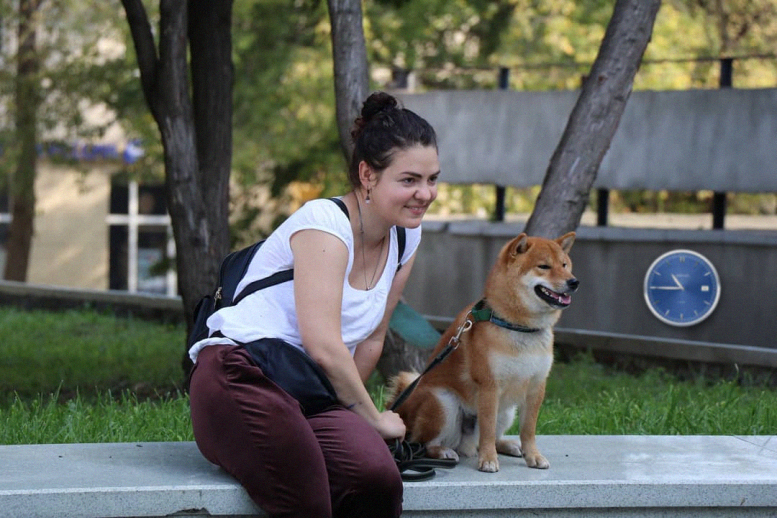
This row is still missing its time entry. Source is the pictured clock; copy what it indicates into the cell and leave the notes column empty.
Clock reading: 10:45
